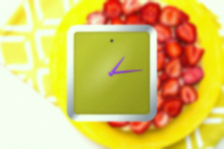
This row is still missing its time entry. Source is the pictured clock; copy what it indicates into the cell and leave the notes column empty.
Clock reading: 1:14
